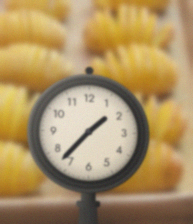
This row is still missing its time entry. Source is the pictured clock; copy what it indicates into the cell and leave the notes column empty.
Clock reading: 1:37
